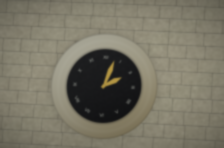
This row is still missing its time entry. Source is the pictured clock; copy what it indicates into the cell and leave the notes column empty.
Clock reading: 2:03
